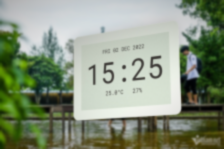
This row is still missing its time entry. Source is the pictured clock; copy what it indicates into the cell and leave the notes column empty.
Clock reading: 15:25
